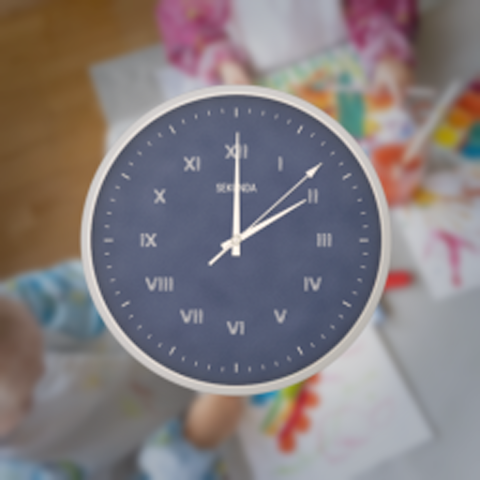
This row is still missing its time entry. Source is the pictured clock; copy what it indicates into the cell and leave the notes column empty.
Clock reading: 2:00:08
